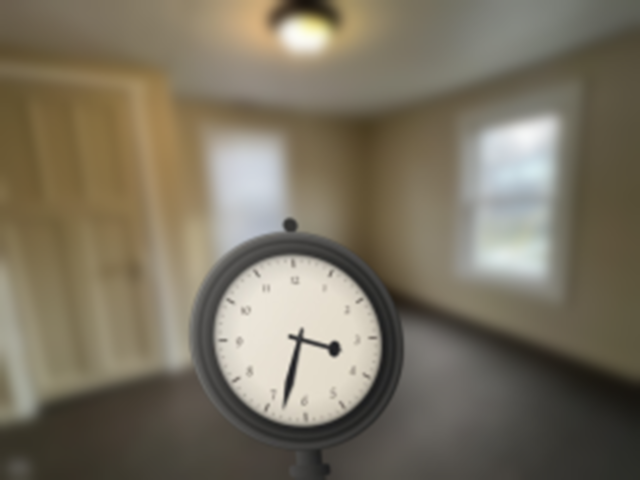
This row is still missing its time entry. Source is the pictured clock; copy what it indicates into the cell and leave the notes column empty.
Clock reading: 3:33
